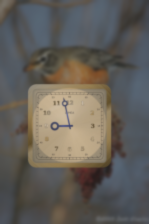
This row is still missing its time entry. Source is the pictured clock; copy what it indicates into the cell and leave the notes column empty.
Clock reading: 8:58
